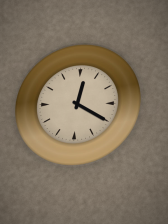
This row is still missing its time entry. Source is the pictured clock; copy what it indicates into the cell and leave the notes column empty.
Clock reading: 12:20
